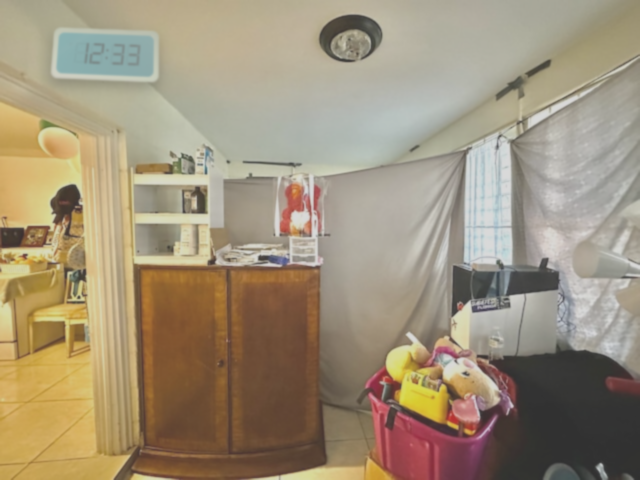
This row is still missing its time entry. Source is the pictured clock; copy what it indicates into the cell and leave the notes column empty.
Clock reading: 12:33
